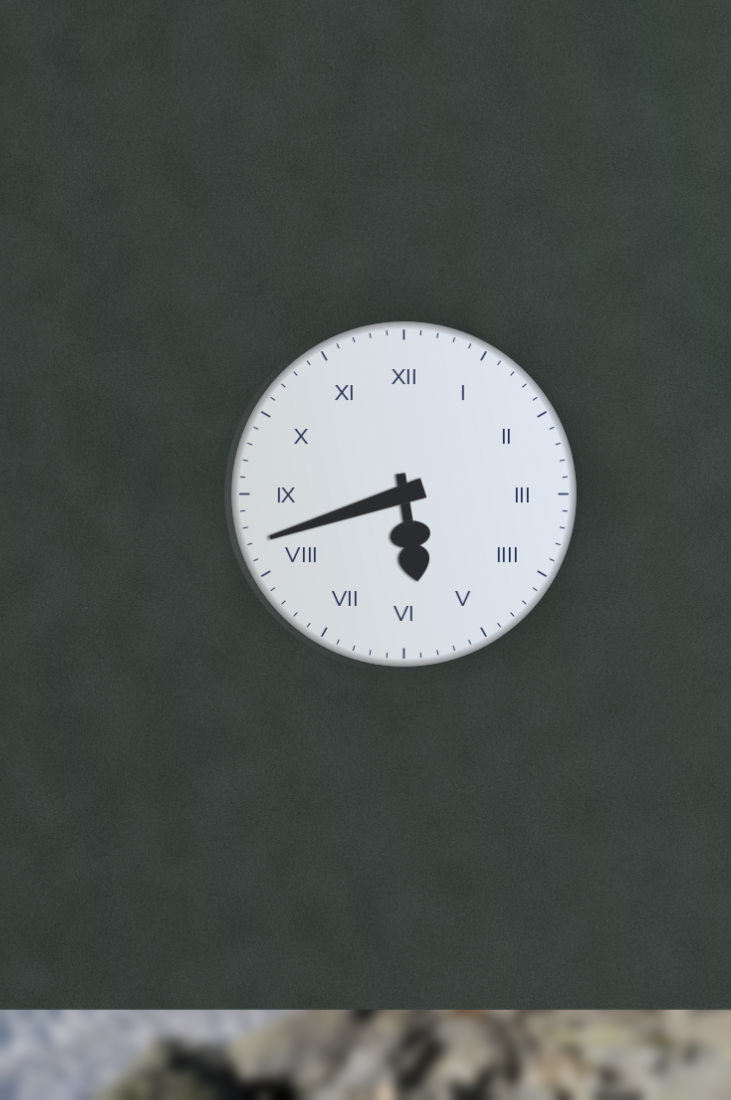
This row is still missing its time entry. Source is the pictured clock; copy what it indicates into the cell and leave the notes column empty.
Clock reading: 5:42
